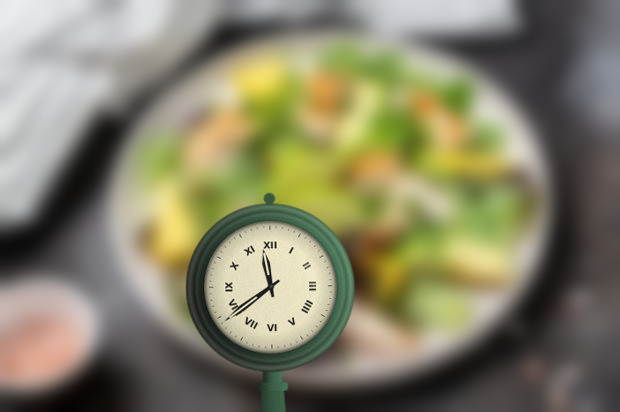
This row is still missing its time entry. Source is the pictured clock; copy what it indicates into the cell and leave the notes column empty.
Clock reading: 11:39
